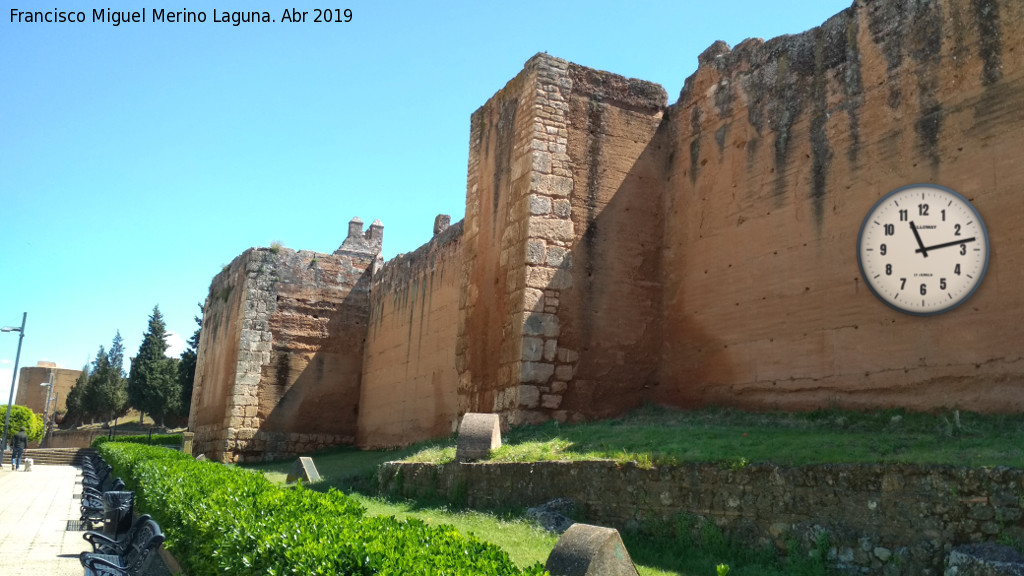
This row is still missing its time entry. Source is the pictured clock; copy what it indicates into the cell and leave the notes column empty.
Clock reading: 11:13
